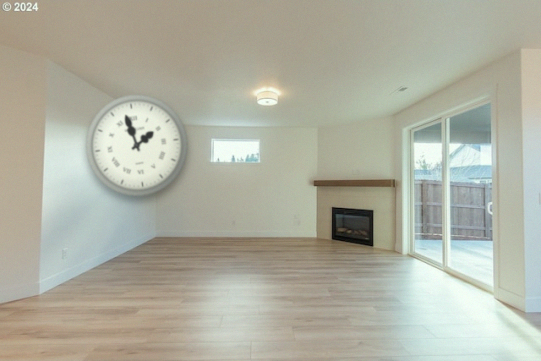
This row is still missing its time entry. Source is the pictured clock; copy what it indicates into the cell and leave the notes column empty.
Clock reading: 1:58
